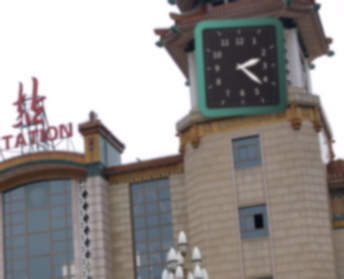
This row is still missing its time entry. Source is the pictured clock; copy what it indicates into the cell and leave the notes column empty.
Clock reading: 2:22
